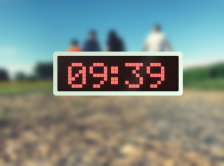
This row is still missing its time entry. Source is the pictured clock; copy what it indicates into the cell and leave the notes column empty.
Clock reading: 9:39
